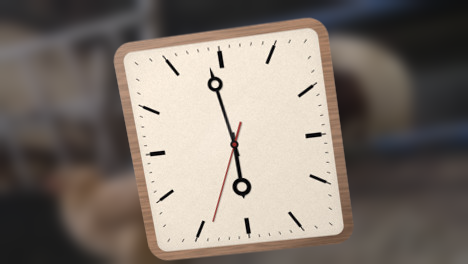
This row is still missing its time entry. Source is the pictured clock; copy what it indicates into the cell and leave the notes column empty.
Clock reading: 5:58:34
